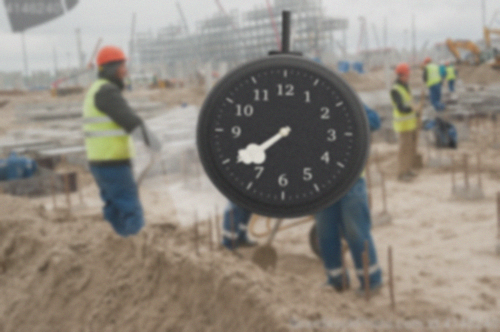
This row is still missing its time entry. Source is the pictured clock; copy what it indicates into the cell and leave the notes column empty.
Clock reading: 7:39
